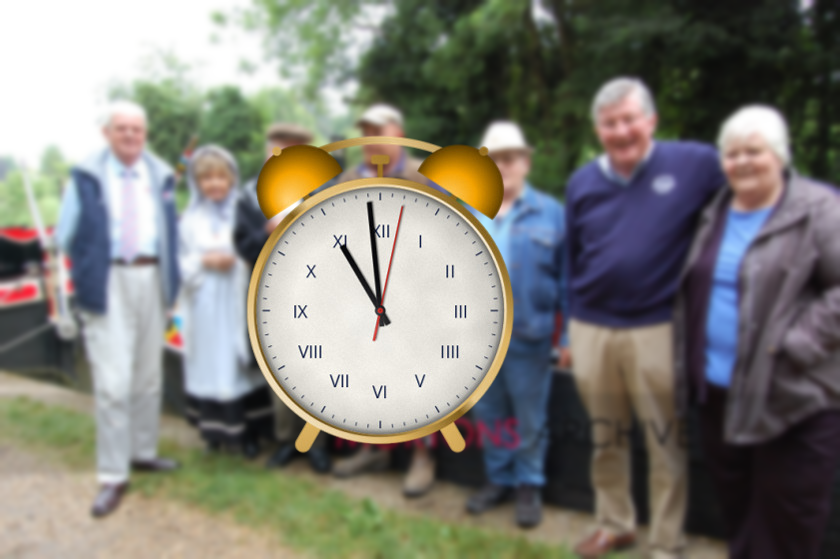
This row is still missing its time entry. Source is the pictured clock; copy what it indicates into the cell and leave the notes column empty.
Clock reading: 10:59:02
